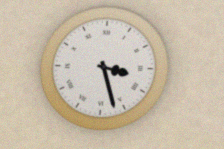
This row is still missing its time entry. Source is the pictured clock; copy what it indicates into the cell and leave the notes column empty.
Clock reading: 3:27
